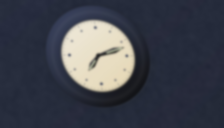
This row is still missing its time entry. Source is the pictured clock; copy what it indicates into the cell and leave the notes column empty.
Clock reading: 7:12
